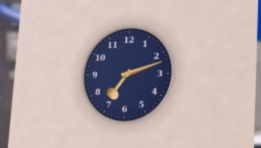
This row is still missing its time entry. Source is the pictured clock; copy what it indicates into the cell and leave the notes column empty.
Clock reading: 7:12
